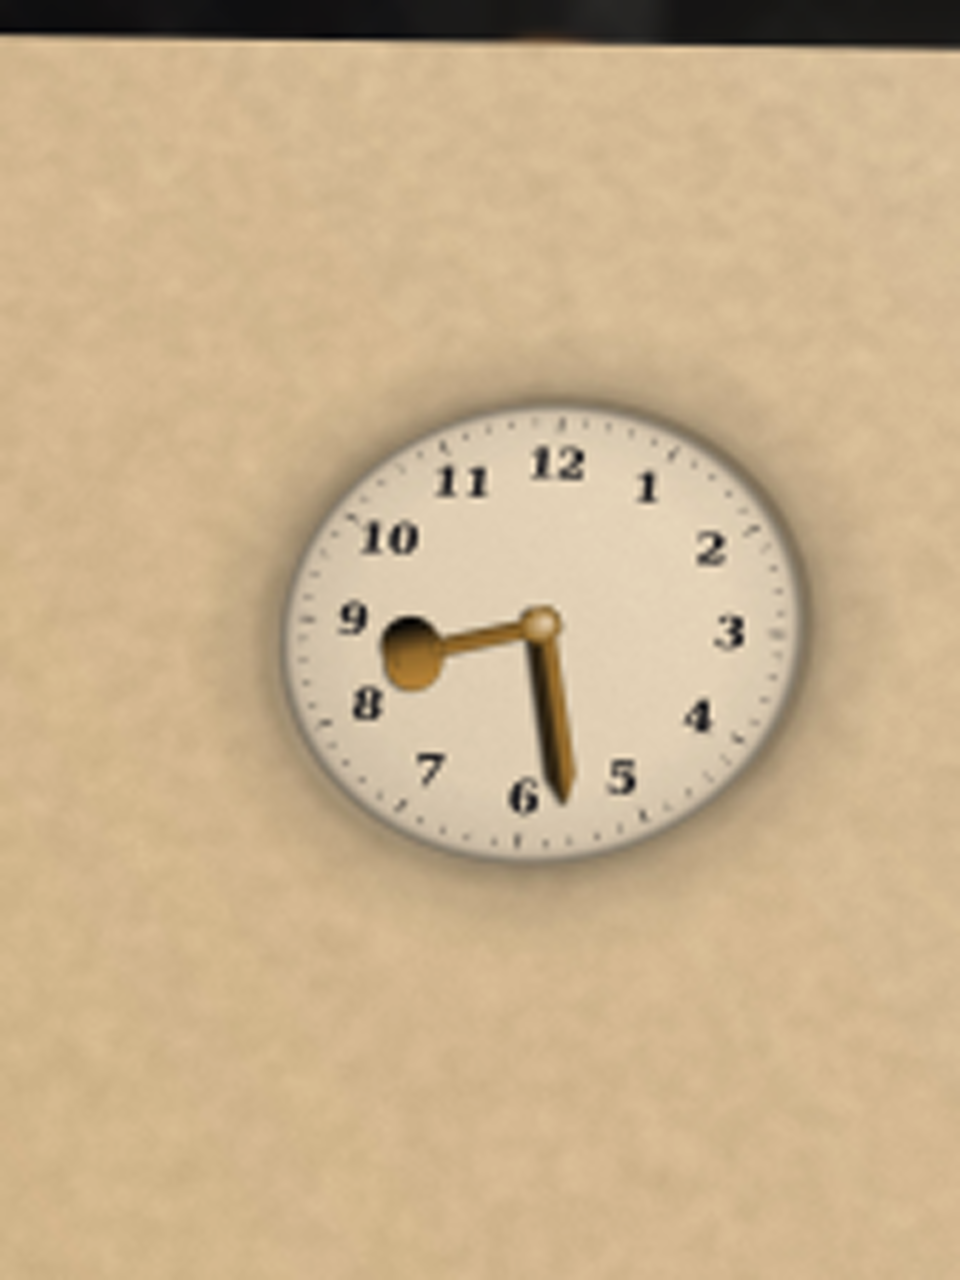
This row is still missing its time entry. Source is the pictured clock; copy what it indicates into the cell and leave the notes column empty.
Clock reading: 8:28
